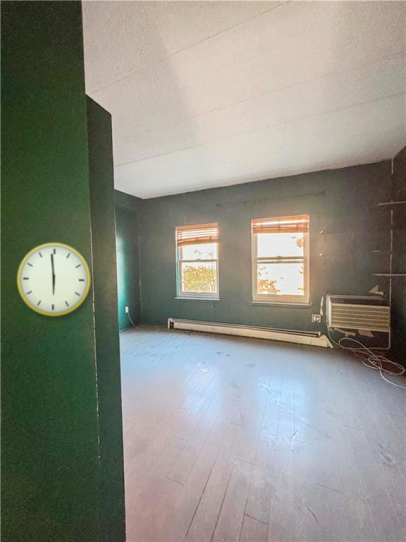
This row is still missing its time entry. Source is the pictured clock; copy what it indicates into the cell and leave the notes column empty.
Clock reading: 5:59
